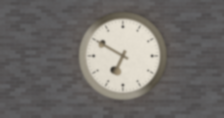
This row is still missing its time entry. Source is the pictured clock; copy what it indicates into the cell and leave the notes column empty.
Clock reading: 6:50
